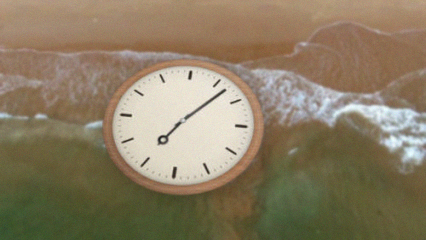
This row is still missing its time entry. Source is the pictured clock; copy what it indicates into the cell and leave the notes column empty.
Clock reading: 7:07
